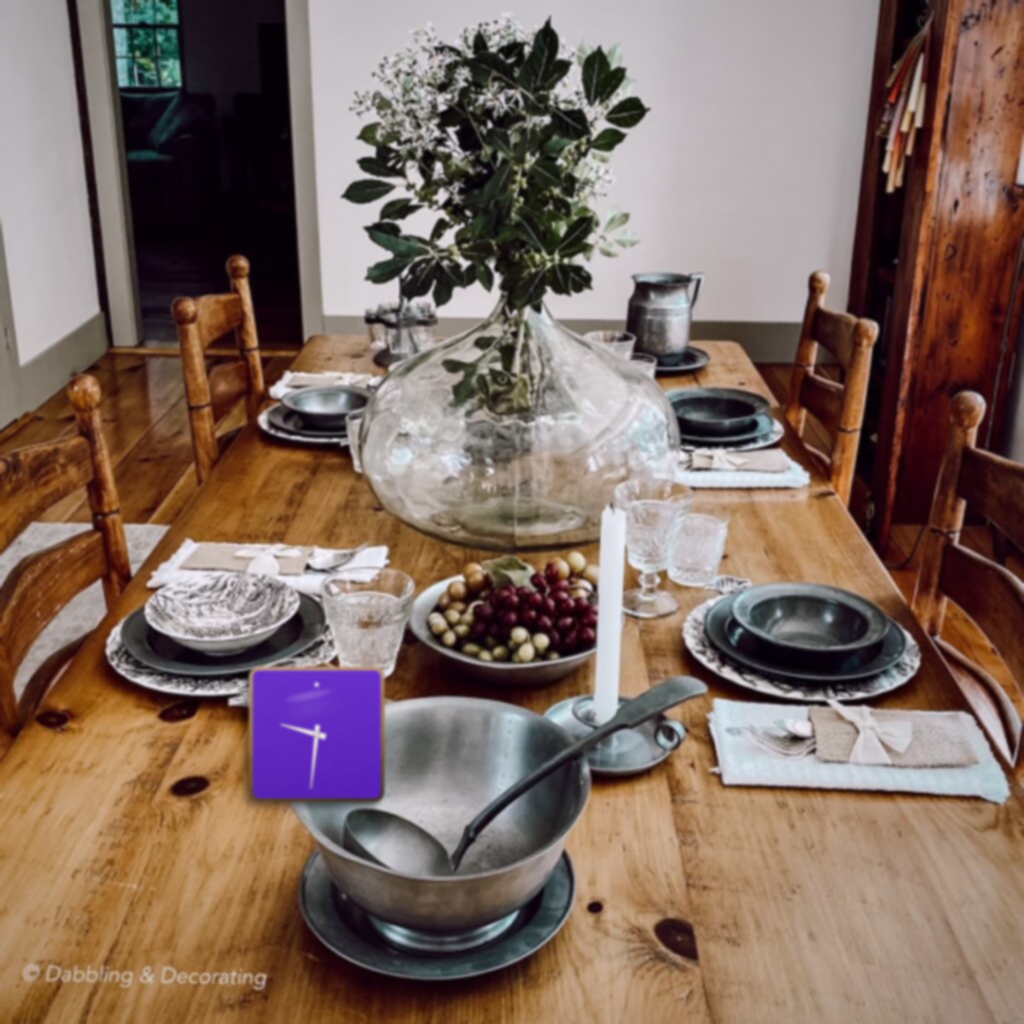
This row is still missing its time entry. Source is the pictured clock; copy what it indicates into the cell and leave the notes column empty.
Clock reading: 9:31
